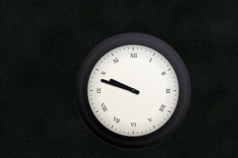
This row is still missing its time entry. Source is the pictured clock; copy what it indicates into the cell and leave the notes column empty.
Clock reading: 9:48
